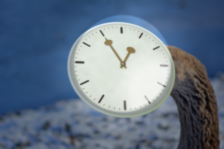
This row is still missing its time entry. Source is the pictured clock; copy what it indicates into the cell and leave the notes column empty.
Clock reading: 12:55
